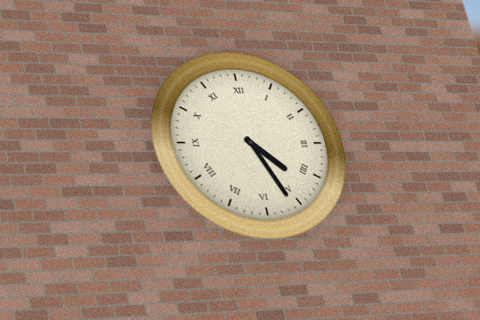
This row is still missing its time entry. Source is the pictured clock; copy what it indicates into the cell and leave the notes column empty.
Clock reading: 4:26
